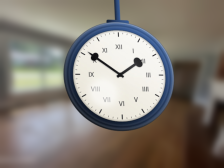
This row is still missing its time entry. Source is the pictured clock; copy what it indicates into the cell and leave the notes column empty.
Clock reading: 1:51
